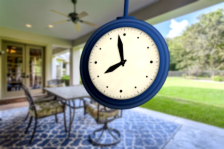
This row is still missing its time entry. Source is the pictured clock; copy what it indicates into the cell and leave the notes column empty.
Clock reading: 7:58
